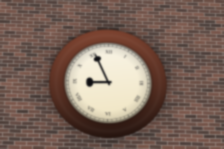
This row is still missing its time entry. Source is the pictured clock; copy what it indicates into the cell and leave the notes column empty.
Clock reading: 8:56
